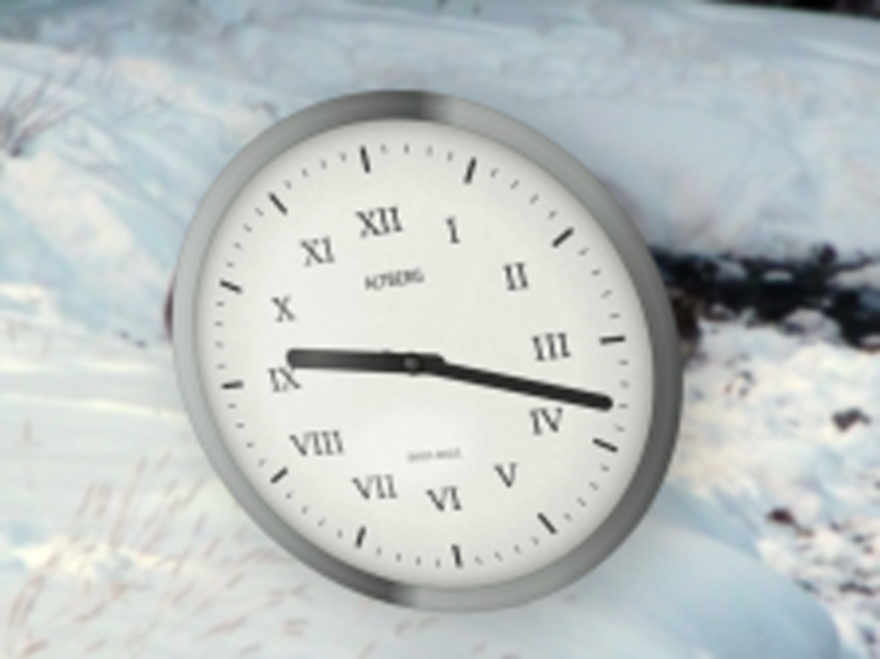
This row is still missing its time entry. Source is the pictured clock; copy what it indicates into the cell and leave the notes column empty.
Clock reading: 9:18
